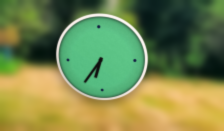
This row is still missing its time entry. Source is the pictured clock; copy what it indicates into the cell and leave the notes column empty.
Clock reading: 6:36
